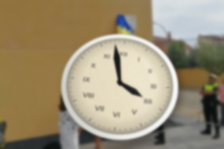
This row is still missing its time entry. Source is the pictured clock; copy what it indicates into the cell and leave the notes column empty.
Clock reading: 3:58
